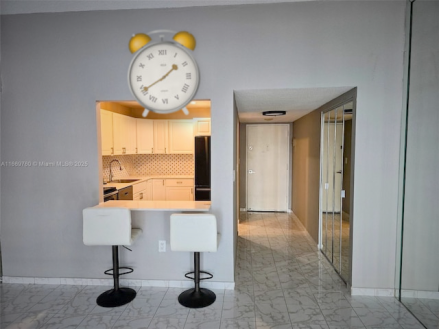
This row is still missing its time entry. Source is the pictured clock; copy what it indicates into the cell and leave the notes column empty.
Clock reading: 1:40
